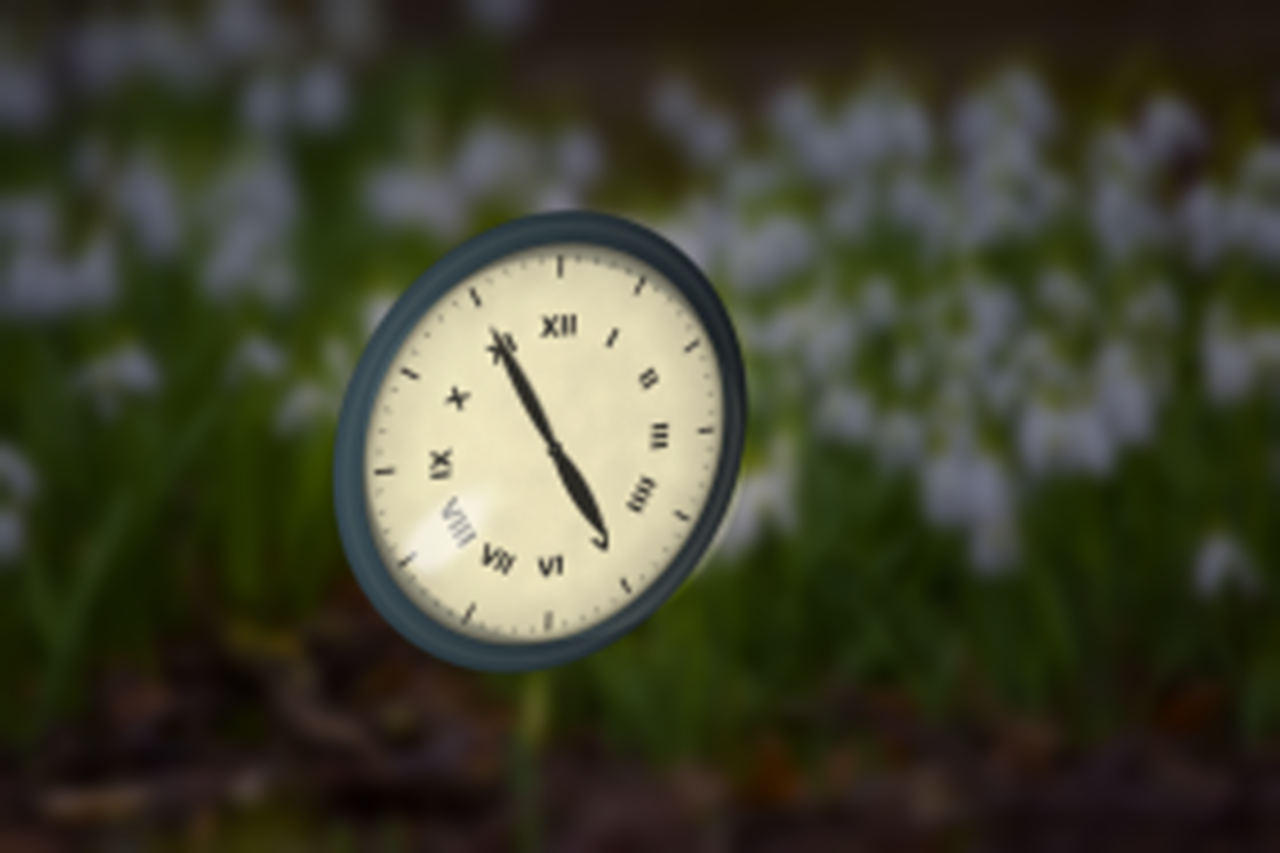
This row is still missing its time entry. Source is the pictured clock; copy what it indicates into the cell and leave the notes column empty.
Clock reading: 4:55
